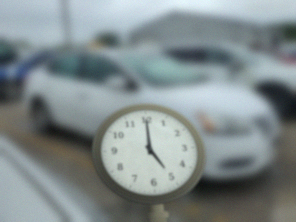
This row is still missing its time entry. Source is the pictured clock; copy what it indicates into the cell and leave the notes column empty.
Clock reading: 5:00
